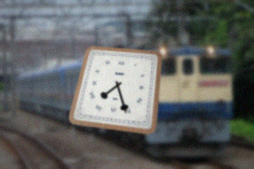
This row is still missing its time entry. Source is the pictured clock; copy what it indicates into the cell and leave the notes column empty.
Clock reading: 7:26
